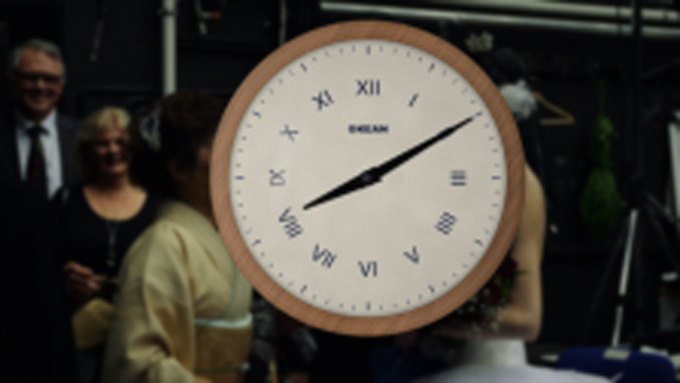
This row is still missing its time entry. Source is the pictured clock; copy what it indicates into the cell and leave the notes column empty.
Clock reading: 8:10
